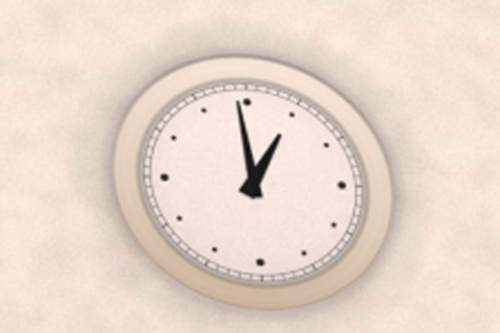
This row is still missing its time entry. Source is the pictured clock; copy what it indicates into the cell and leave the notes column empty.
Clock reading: 12:59
